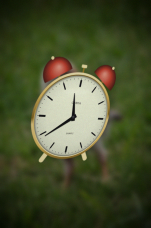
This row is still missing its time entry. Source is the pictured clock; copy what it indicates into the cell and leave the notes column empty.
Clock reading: 11:39
